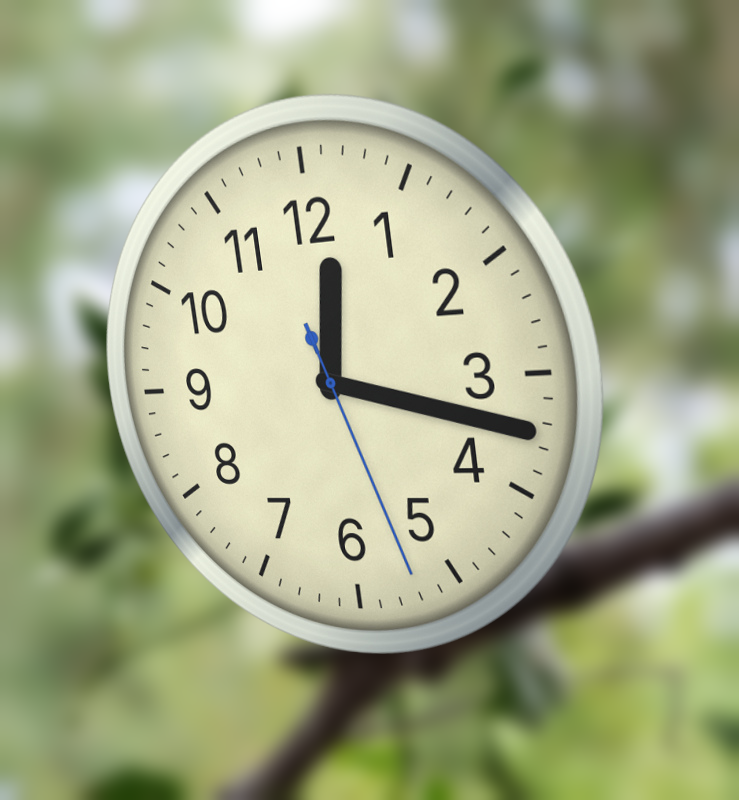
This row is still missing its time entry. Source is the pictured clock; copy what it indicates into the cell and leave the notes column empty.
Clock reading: 12:17:27
